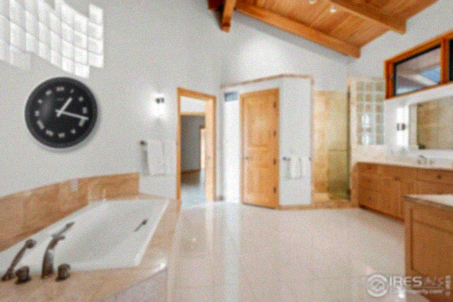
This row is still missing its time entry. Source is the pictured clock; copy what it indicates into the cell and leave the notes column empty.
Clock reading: 1:18
